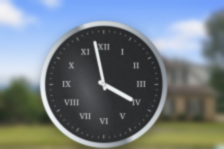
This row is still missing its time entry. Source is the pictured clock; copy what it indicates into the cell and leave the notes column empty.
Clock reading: 3:58
